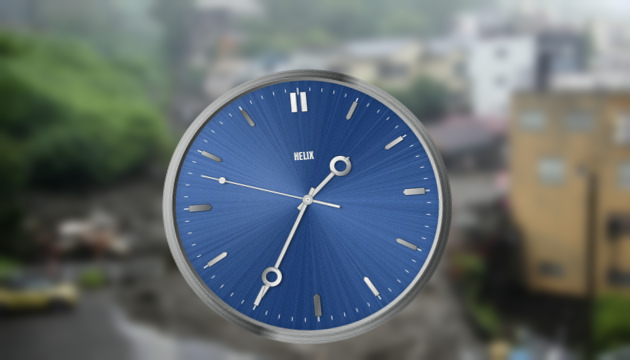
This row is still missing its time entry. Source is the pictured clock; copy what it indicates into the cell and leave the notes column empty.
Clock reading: 1:34:48
